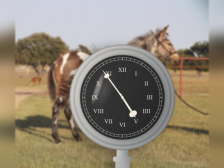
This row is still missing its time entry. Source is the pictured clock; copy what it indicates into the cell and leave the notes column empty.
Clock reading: 4:54
